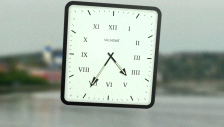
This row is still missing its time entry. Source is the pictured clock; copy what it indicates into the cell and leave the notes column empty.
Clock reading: 4:35
